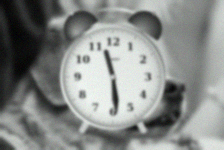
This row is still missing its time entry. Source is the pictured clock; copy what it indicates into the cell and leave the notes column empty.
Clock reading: 11:29
